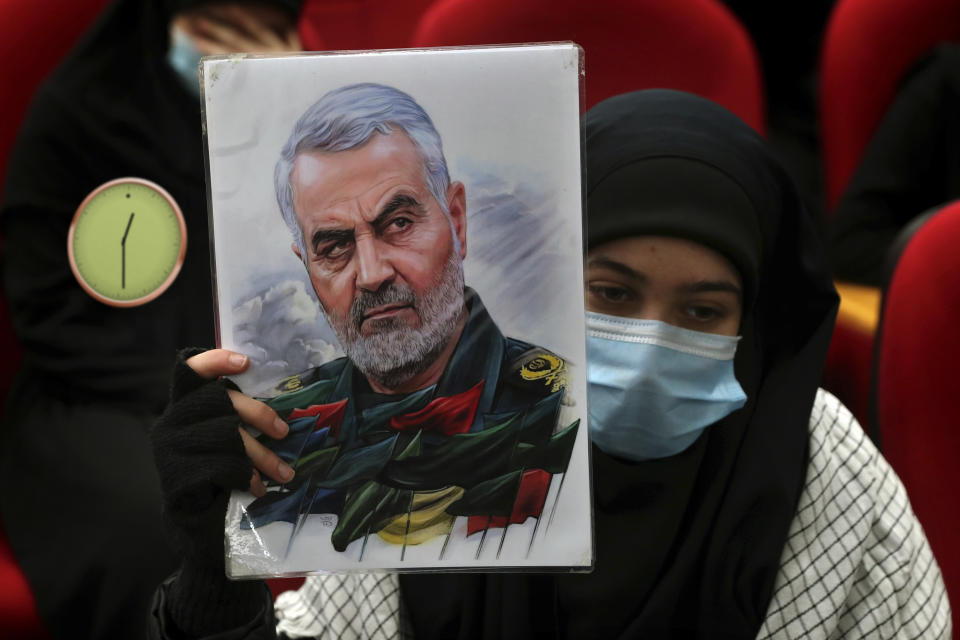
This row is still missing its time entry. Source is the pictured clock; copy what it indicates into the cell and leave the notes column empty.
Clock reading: 12:29
